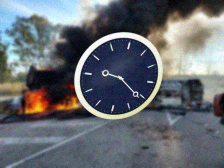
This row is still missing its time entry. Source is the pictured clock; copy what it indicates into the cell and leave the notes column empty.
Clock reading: 9:21
